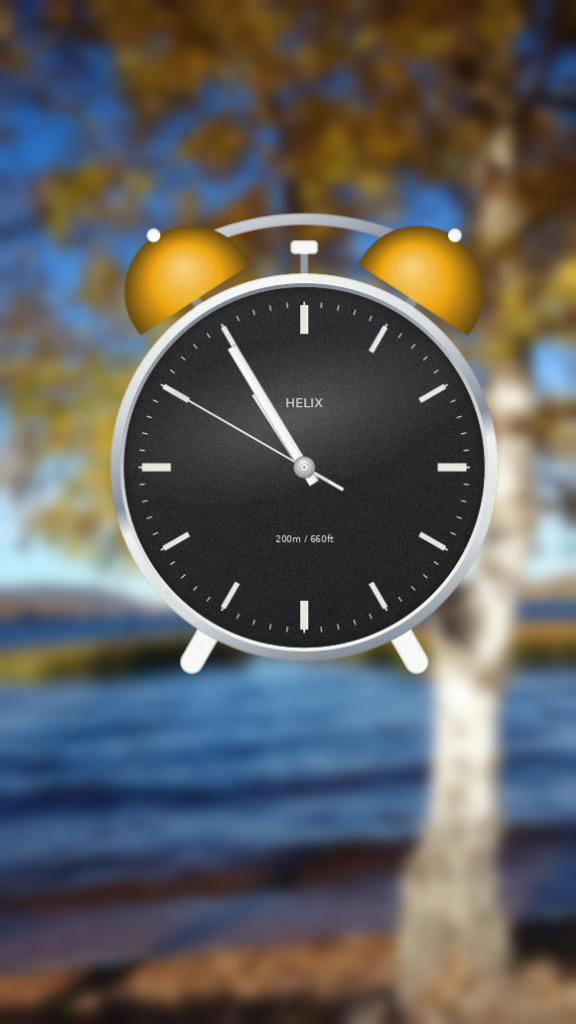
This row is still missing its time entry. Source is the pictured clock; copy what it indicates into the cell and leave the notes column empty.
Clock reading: 10:54:50
